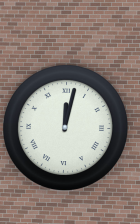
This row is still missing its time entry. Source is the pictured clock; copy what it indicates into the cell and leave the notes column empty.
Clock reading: 12:02
